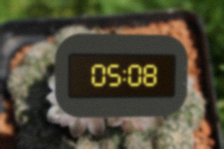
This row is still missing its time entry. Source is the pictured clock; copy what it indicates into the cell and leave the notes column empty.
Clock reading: 5:08
